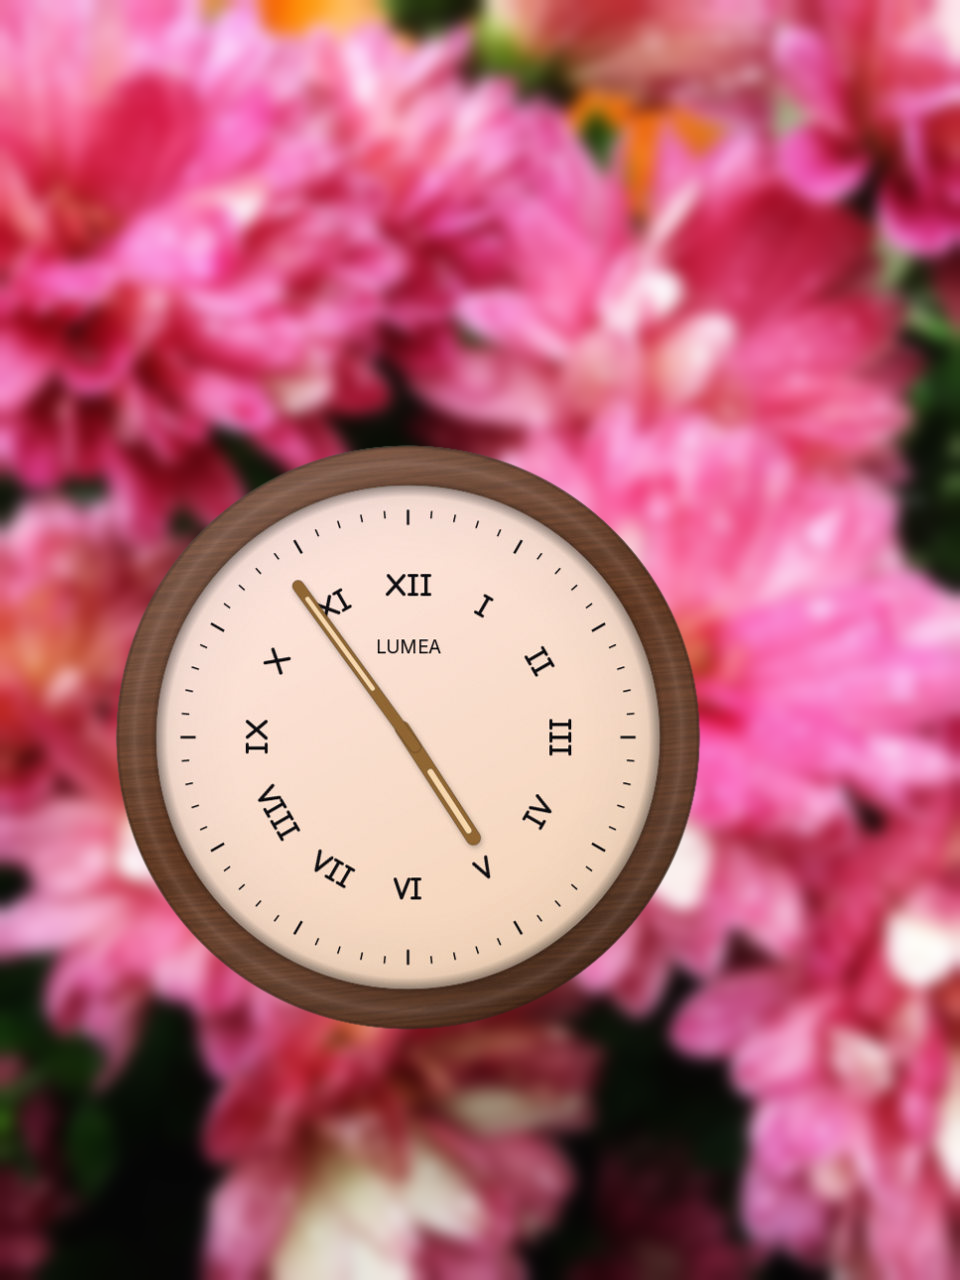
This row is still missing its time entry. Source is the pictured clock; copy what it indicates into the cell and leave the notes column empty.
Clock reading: 4:54
